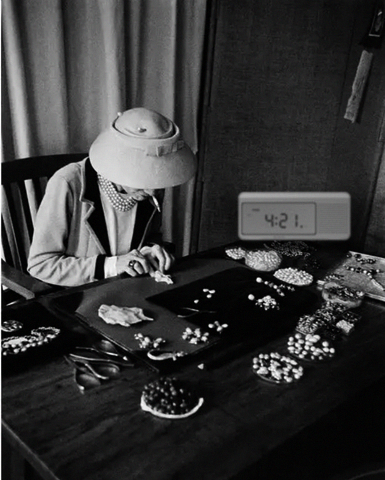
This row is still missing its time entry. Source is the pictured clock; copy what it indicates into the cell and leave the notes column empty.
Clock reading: 4:21
